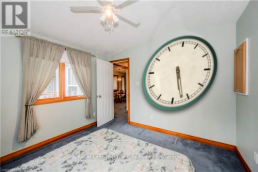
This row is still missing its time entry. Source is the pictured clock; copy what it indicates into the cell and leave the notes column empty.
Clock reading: 5:27
